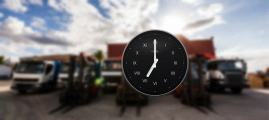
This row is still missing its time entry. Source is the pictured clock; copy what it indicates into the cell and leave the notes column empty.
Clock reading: 7:00
